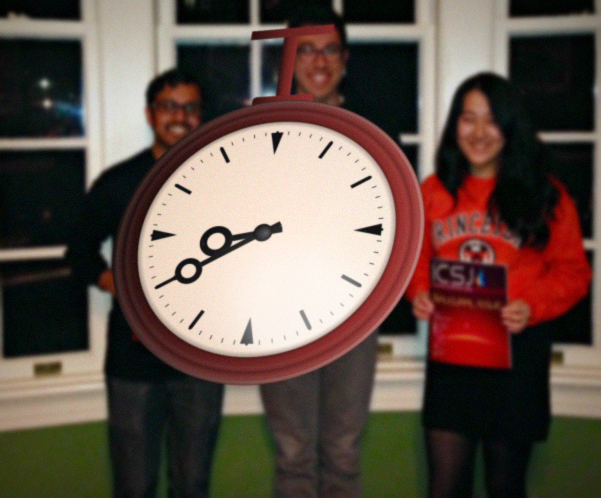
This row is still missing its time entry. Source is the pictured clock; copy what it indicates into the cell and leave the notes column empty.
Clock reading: 8:40
